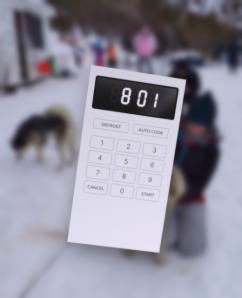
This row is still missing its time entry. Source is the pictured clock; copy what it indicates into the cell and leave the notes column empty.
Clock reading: 8:01
